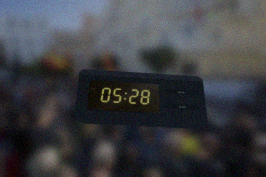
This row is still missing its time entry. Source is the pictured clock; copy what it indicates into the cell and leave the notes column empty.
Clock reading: 5:28
